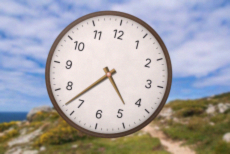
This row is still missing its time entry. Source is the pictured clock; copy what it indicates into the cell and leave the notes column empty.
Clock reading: 4:37
